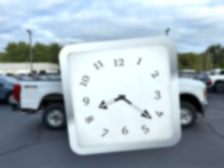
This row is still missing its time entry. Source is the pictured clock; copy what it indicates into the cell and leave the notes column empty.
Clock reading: 8:22
